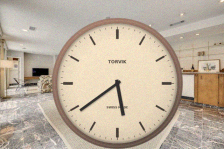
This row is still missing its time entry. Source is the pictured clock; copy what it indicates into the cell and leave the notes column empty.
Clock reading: 5:39
